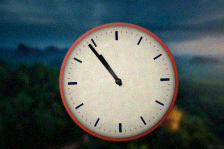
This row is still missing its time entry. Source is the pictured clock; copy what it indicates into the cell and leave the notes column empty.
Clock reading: 10:54
